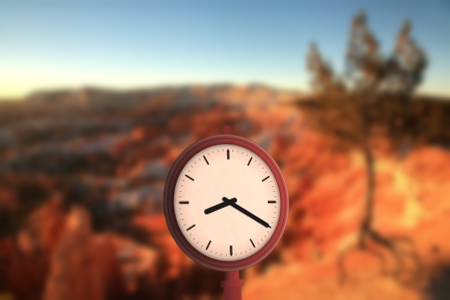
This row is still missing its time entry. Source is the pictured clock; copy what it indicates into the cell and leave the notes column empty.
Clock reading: 8:20
